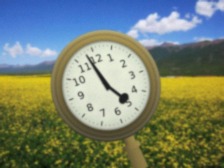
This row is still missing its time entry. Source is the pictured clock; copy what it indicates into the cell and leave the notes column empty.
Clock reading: 4:58
